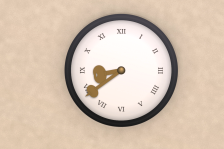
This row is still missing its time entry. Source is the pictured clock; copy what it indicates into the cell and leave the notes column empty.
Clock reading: 8:39
